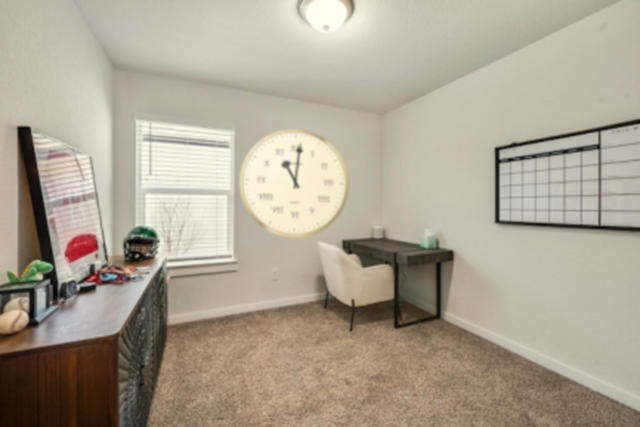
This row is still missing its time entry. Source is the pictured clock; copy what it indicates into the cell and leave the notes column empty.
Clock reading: 11:01
